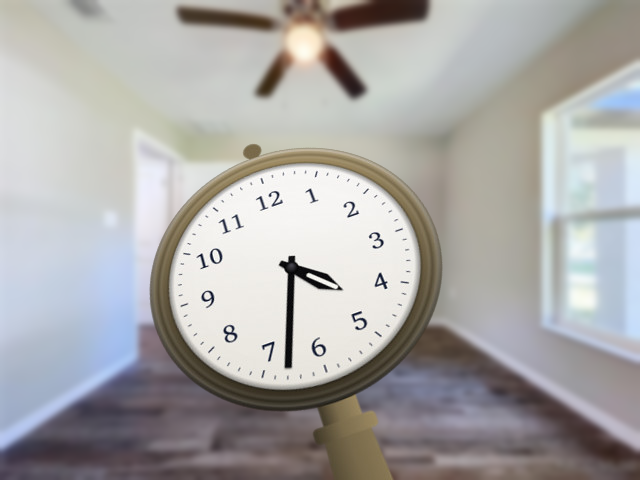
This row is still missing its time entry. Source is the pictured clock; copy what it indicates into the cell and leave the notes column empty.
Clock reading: 4:33
